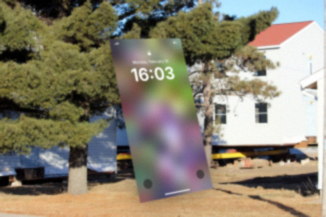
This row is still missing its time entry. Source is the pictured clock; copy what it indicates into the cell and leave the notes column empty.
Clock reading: 16:03
